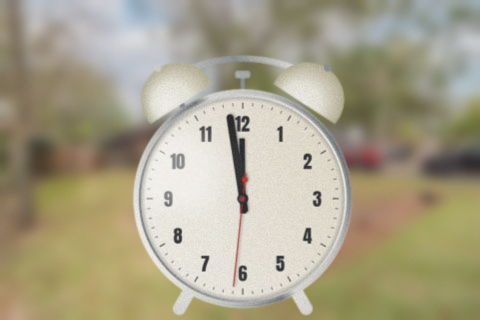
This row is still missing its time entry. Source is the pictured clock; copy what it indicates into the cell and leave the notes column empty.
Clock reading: 11:58:31
